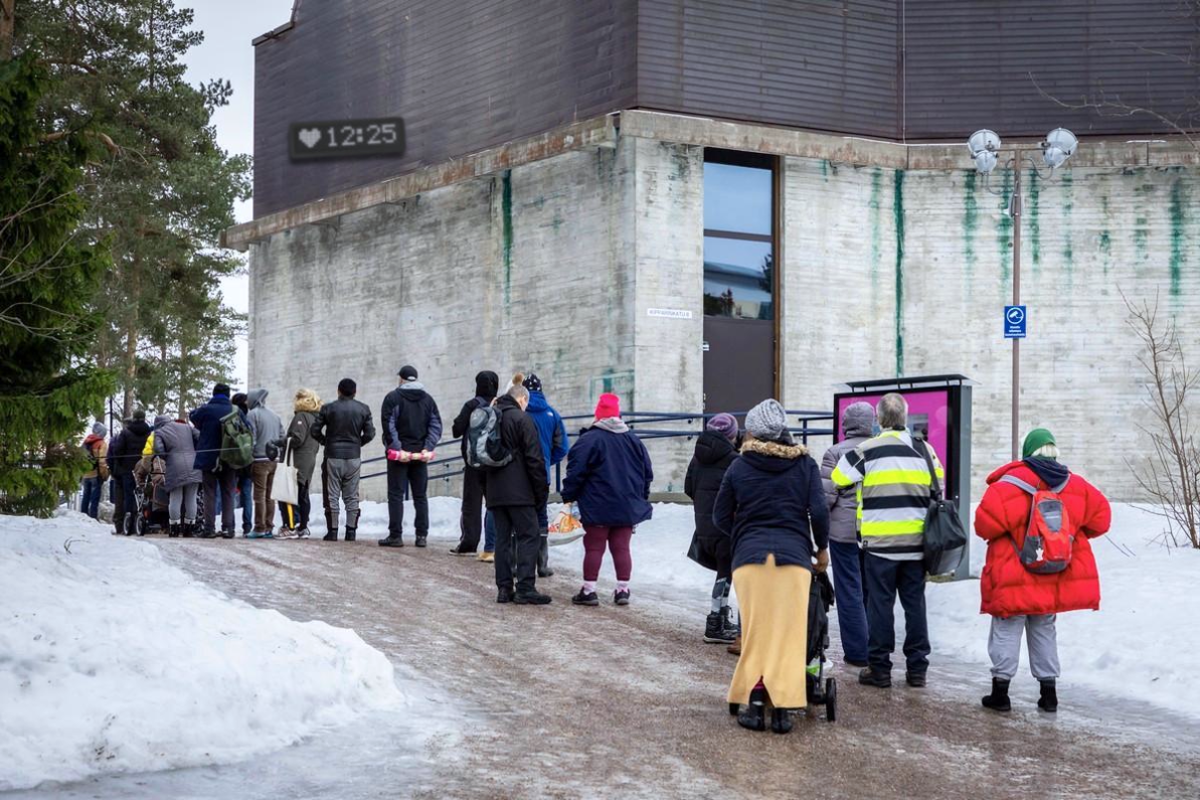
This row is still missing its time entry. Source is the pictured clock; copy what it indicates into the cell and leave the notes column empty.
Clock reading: 12:25
